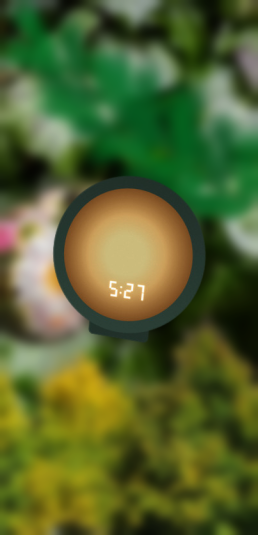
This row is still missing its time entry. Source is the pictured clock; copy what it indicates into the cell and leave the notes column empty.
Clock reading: 5:27
